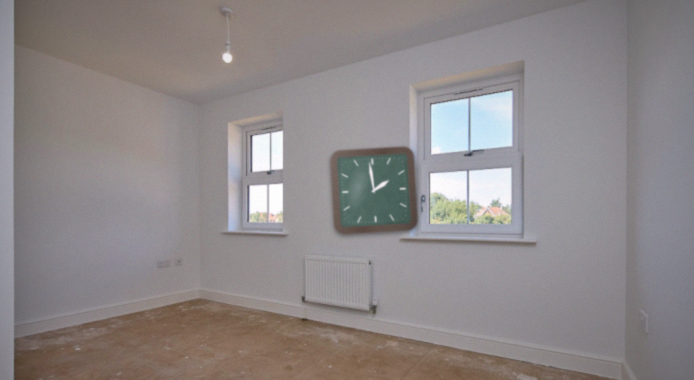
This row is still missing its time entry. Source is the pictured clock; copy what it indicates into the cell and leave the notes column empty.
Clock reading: 1:59
